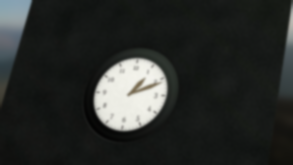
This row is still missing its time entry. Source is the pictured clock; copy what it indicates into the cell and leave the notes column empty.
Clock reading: 1:11
